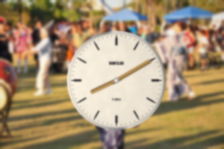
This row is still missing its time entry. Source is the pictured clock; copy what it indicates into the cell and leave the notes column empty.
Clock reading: 8:10
